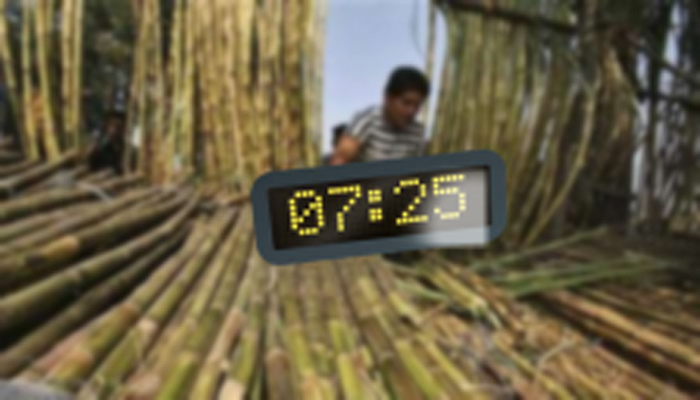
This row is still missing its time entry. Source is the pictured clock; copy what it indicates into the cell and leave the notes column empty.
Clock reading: 7:25
